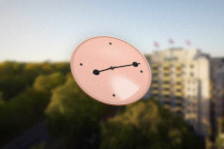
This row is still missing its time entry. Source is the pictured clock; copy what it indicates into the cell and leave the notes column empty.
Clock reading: 8:12
